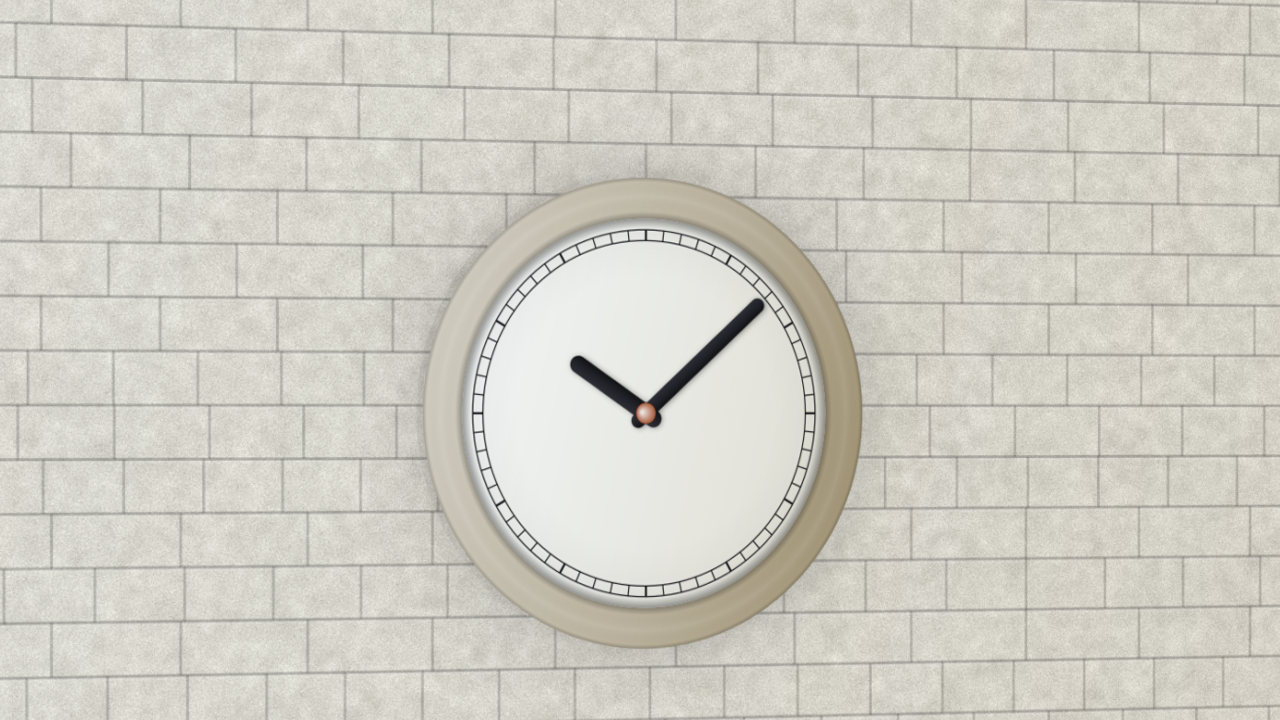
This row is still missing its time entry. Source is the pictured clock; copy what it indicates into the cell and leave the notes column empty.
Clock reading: 10:08
